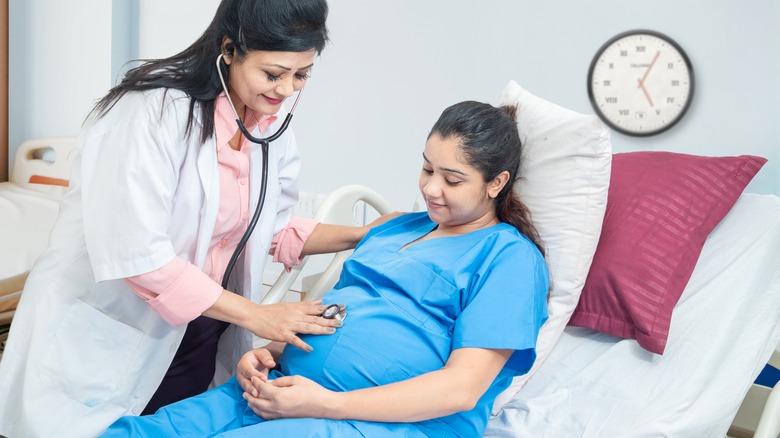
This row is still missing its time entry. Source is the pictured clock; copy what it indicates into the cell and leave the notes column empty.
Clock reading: 5:05
